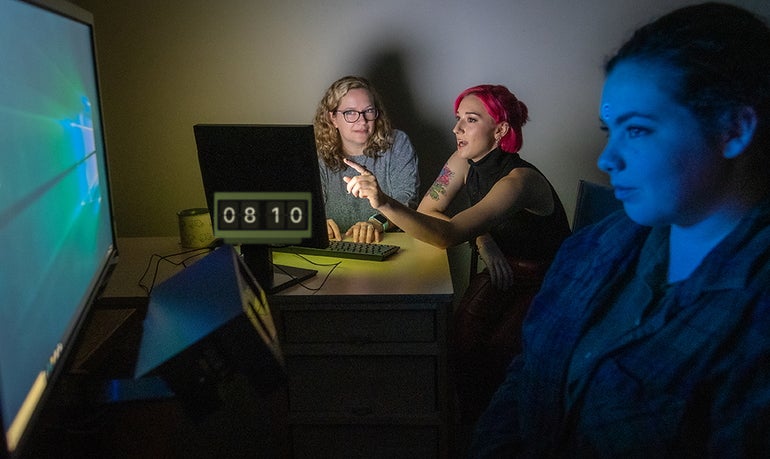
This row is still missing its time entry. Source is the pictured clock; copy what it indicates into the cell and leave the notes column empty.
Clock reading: 8:10
